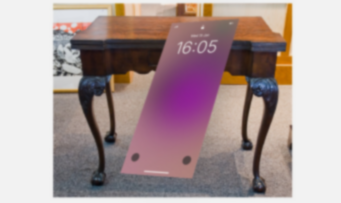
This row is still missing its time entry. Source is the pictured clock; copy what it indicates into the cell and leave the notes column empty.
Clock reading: 16:05
